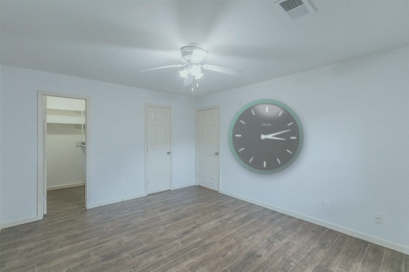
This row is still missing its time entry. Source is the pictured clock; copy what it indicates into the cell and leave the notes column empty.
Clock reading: 3:12
